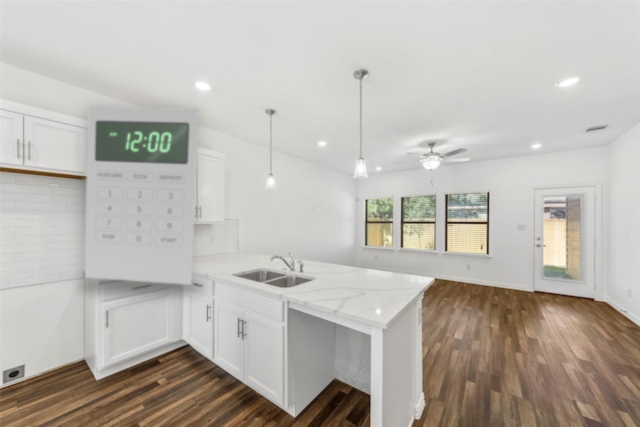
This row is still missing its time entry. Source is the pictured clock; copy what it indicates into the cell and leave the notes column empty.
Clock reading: 12:00
